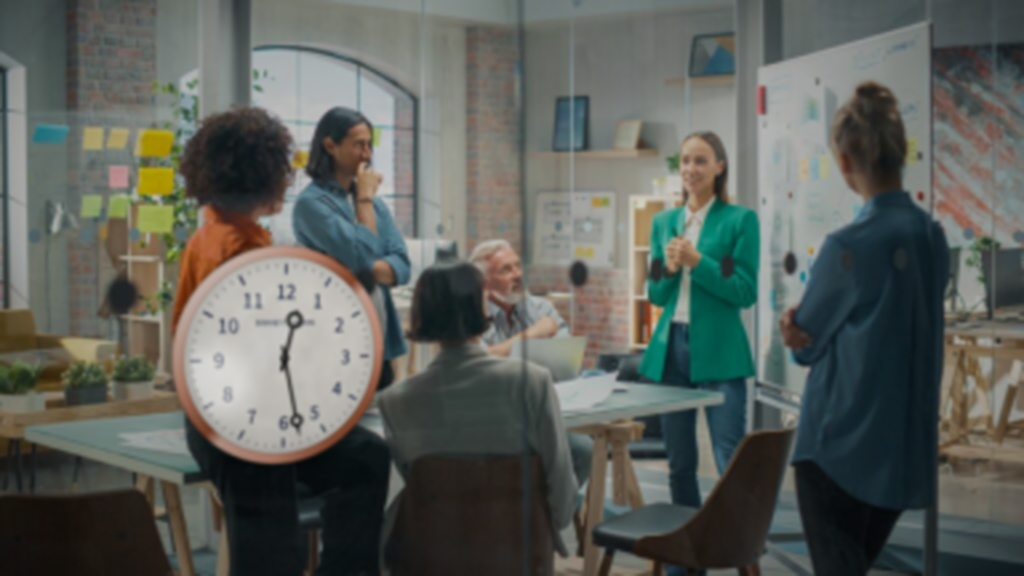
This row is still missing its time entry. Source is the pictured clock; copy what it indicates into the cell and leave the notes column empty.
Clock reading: 12:28
